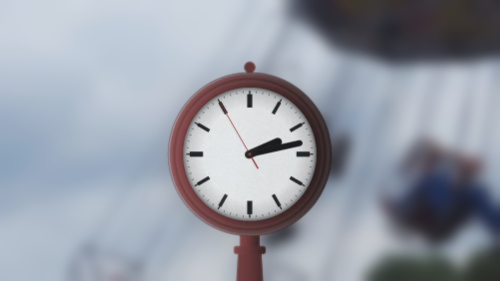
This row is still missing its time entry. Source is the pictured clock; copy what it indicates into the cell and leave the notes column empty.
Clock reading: 2:12:55
